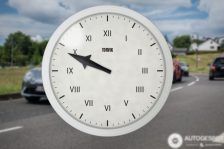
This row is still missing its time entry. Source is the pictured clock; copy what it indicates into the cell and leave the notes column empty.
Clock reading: 9:49
